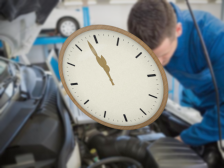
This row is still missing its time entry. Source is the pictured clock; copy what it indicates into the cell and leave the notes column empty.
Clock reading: 11:58
